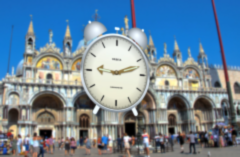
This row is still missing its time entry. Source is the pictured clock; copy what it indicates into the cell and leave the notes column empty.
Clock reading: 9:12
